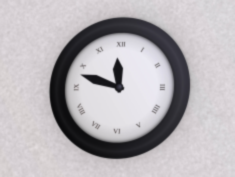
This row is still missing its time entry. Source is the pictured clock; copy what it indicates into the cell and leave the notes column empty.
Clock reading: 11:48
